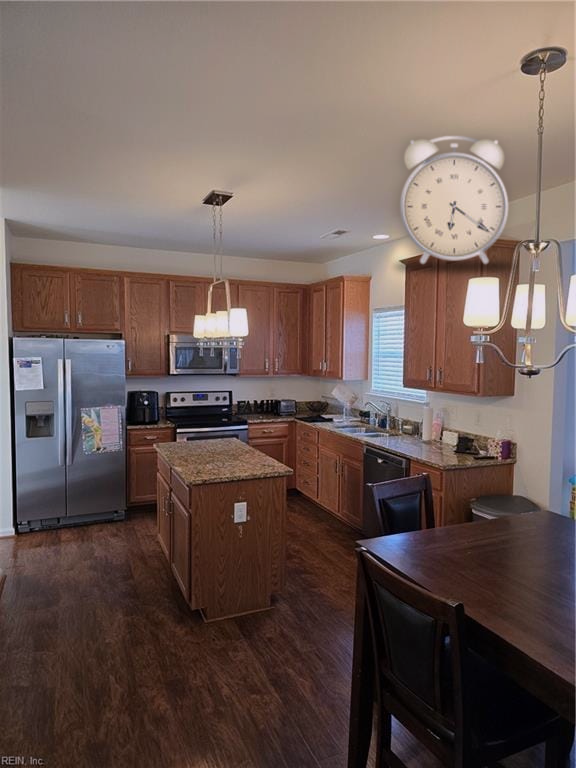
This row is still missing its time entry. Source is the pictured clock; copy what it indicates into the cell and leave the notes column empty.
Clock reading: 6:21
